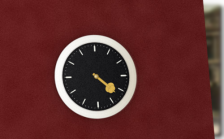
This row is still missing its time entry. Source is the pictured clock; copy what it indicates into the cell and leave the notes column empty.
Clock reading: 4:22
